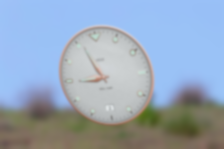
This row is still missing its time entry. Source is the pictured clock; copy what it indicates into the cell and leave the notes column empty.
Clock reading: 8:56
